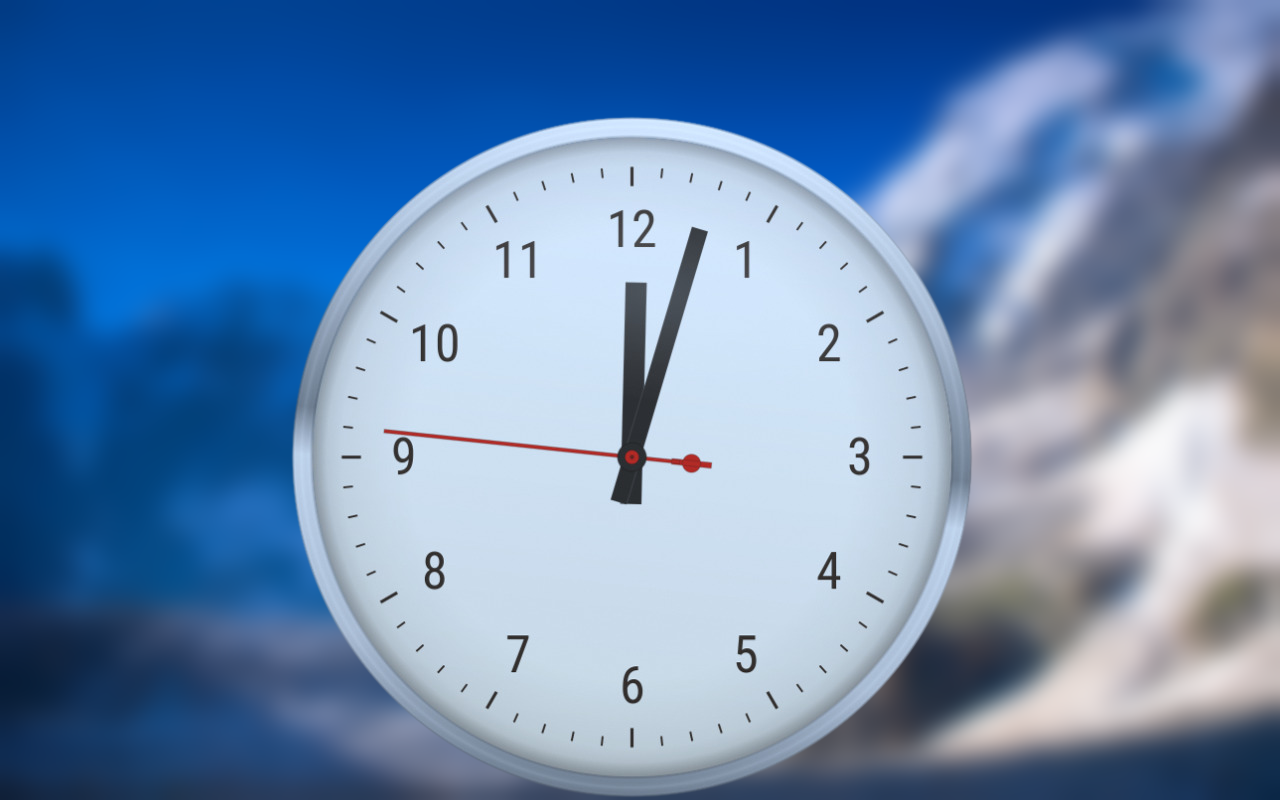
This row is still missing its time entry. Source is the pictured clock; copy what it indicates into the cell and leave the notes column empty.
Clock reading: 12:02:46
